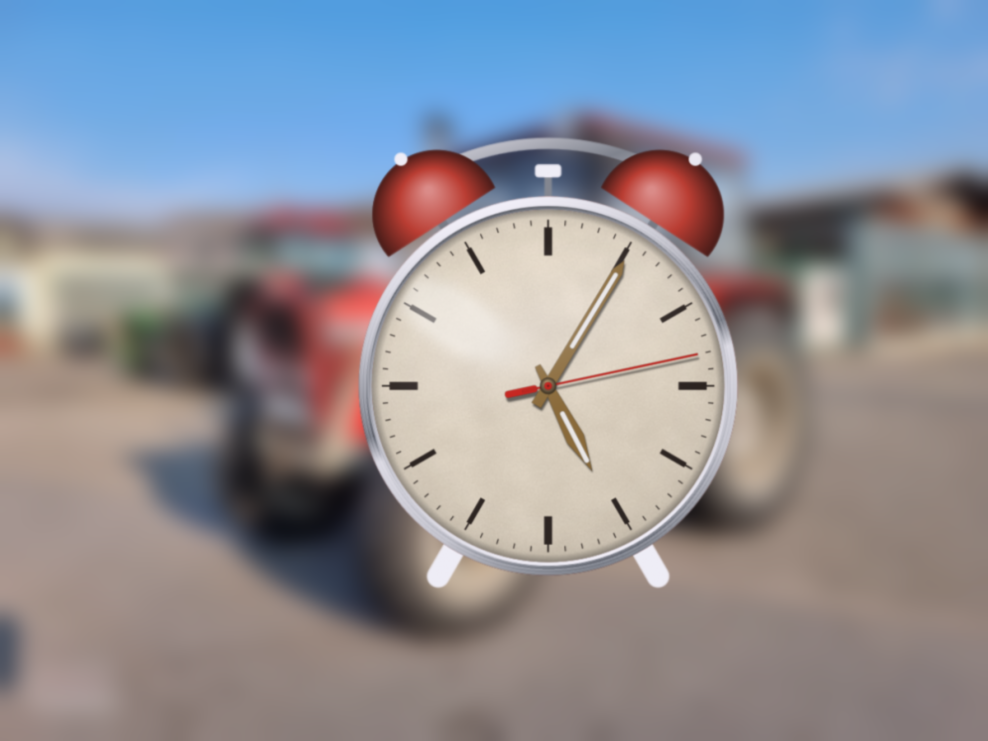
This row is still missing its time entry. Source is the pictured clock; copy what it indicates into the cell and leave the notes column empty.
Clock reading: 5:05:13
